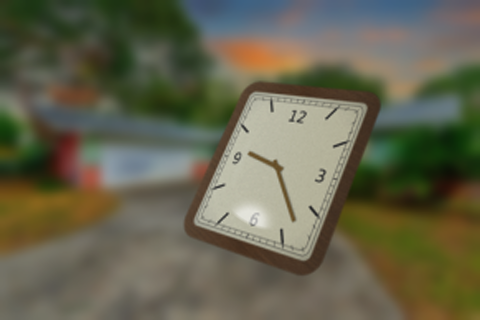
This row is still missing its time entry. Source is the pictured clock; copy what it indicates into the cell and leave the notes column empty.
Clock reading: 9:23
